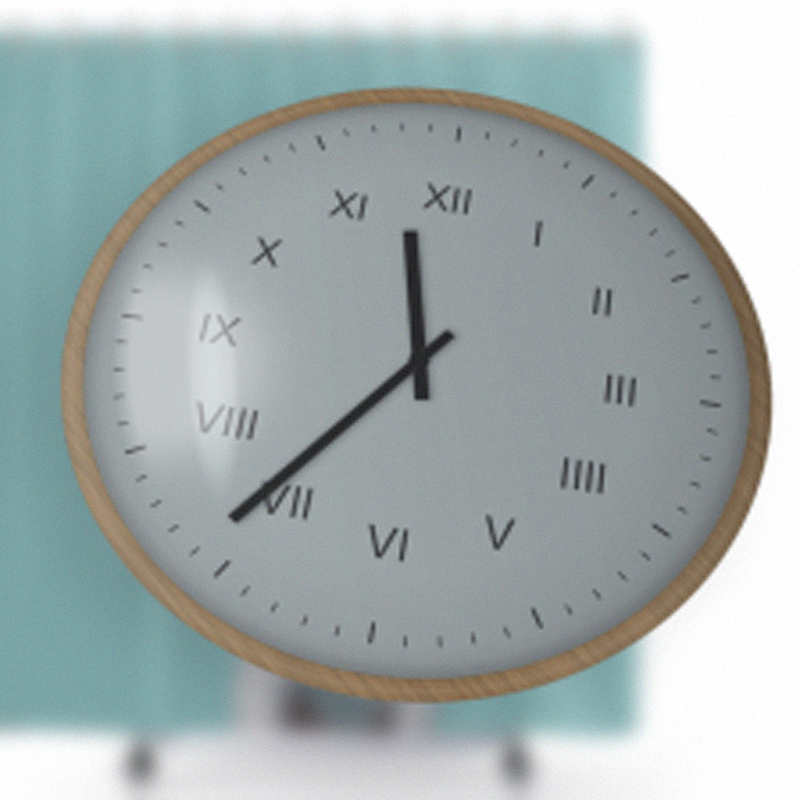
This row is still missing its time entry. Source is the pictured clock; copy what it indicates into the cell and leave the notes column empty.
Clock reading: 11:36
